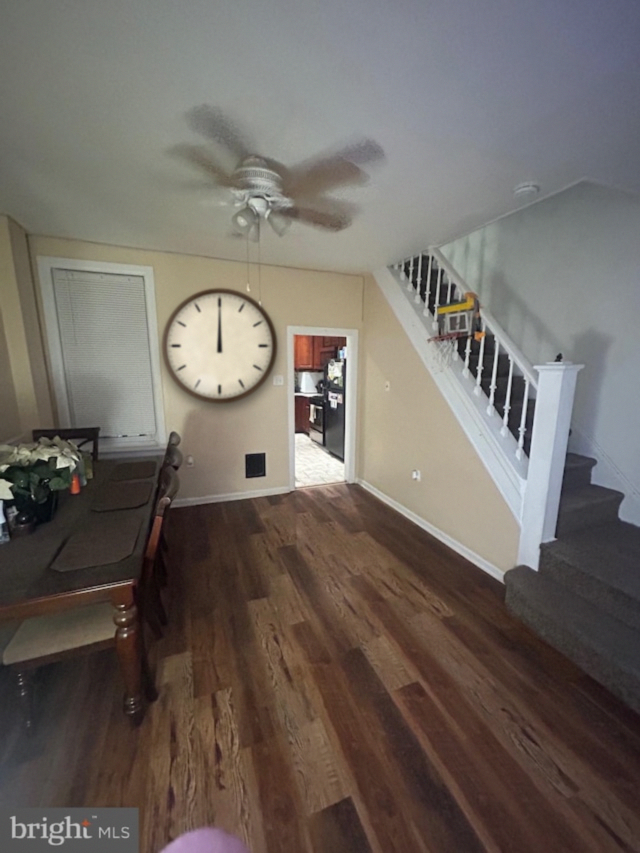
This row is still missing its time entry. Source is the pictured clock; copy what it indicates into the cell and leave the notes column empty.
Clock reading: 12:00
